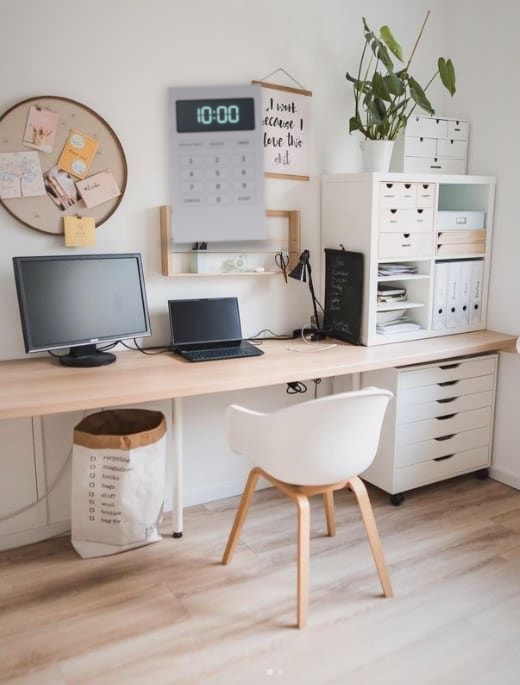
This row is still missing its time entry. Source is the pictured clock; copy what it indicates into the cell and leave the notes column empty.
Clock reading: 10:00
